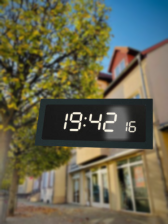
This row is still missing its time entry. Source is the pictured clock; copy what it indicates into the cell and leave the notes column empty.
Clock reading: 19:42:16
